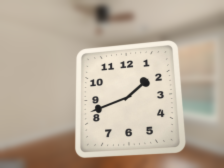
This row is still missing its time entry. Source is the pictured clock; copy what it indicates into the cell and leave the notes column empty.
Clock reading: 1:42
